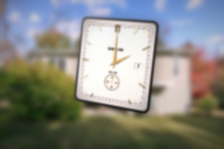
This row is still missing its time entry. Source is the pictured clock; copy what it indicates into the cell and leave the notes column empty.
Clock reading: 2:00
